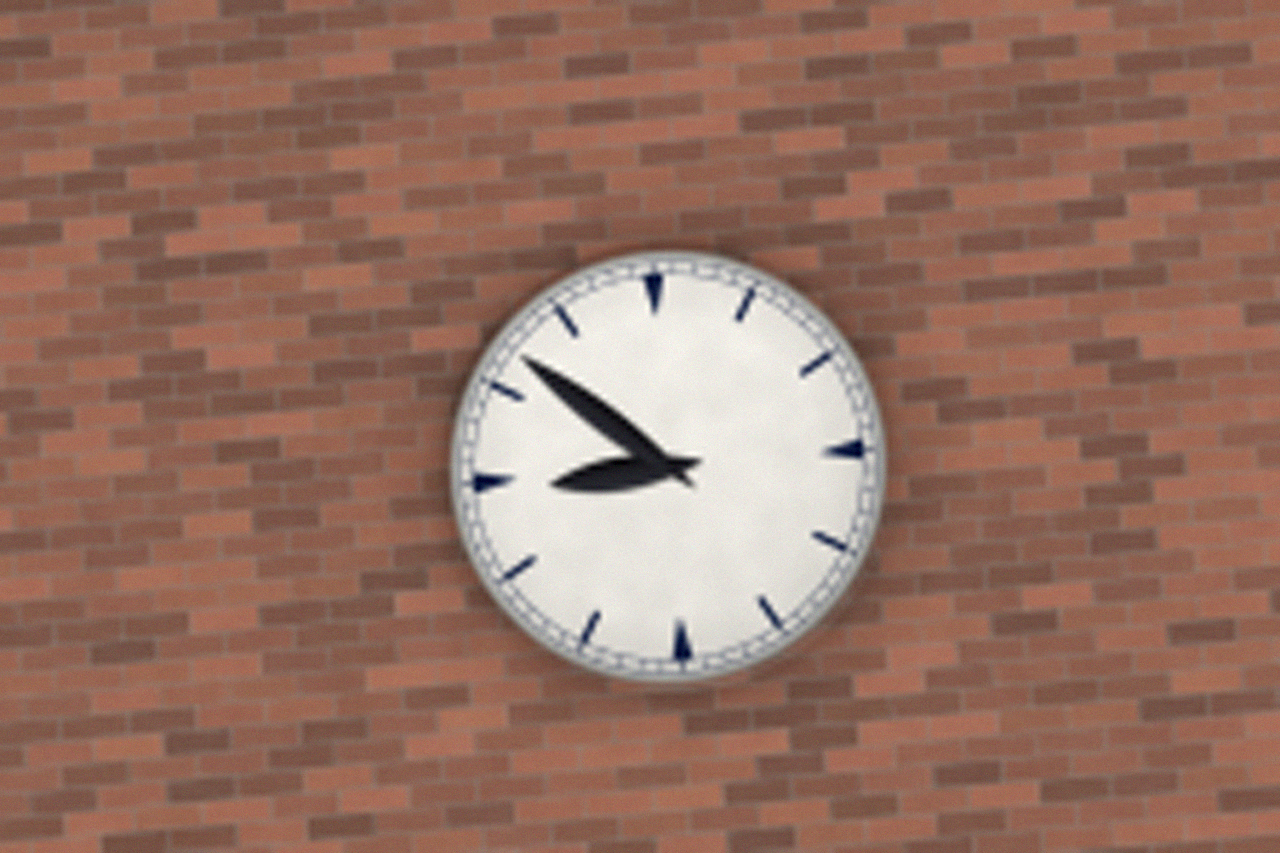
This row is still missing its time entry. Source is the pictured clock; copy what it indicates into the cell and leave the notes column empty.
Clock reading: 8:52
